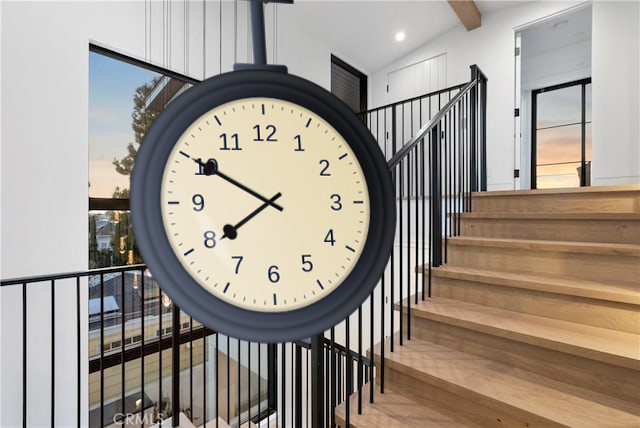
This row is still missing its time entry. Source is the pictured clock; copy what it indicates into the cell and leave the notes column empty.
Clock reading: 7:50
